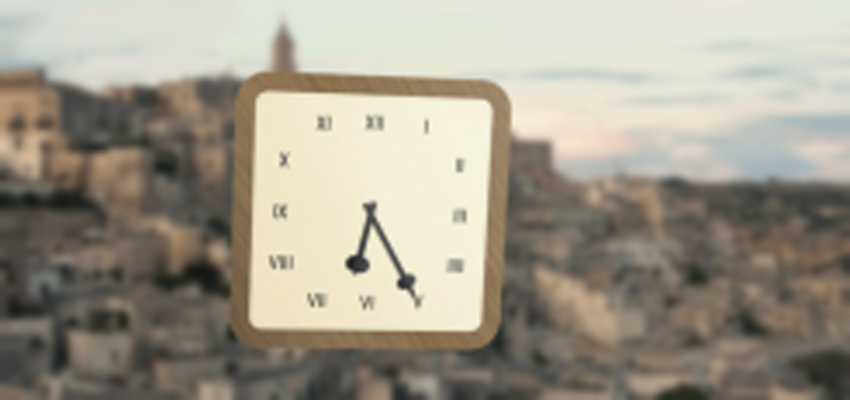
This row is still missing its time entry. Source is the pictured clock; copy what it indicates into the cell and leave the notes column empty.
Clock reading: 6:25
